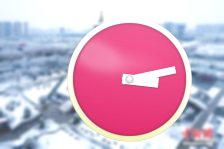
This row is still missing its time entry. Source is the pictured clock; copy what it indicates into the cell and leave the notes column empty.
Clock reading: 3:13
